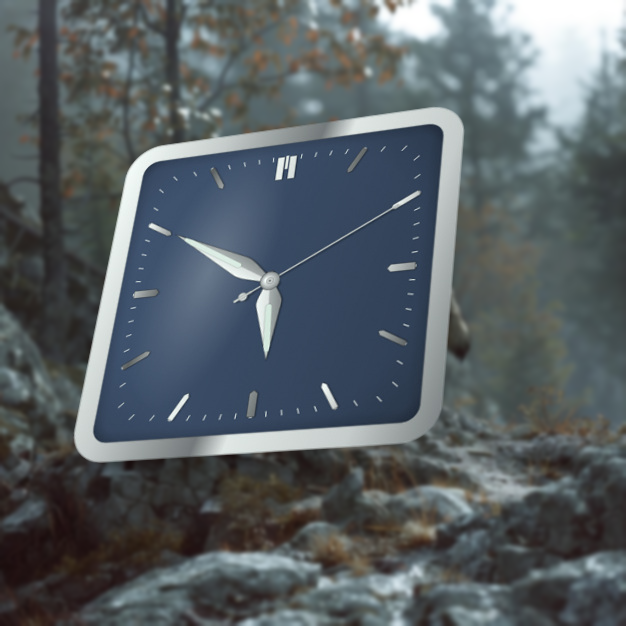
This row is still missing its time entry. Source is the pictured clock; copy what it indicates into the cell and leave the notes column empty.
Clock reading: 5:50:10
